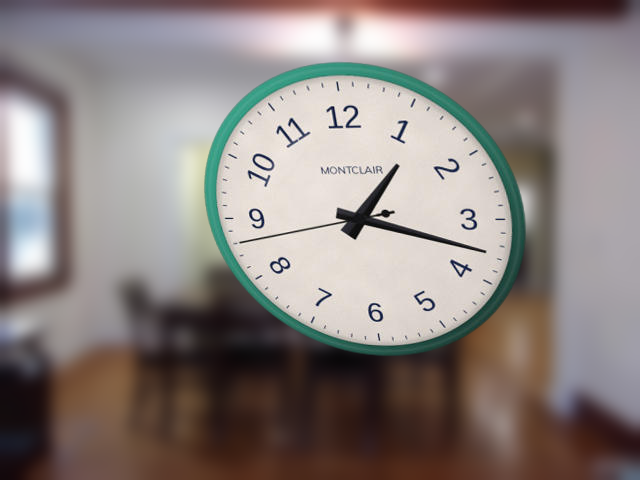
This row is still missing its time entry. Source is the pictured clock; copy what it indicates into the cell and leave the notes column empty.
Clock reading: 1:17:43
